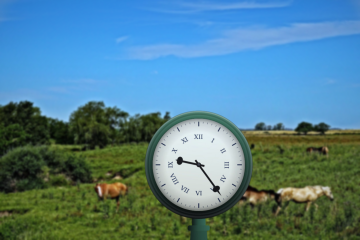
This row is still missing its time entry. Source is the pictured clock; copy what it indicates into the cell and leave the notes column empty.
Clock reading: 9:24
